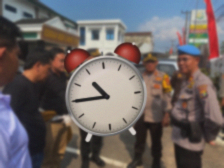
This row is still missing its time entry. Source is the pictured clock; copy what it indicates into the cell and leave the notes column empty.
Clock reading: 10:45
